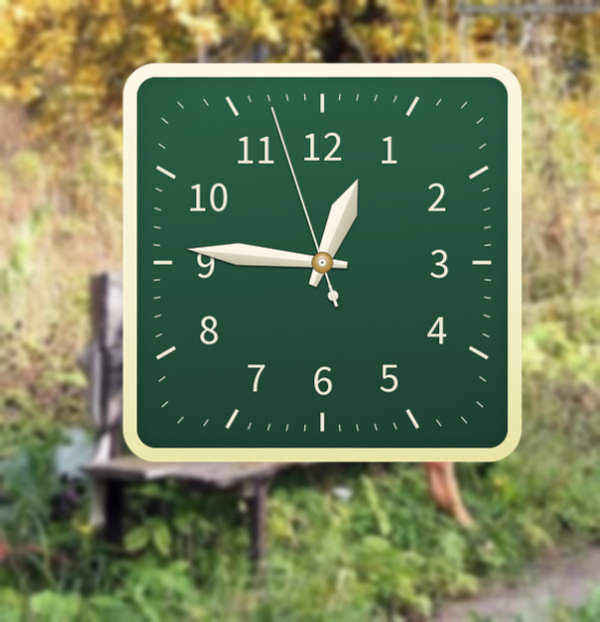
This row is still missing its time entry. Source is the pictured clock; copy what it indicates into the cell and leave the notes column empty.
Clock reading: 12:45:57
